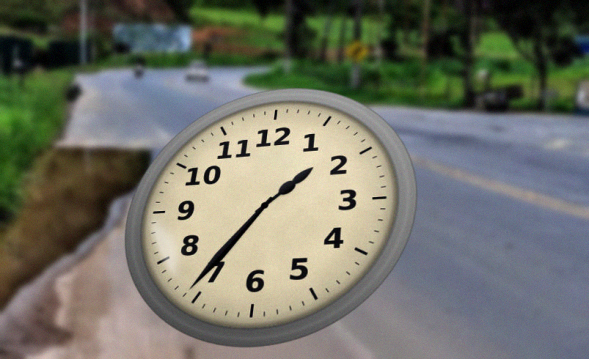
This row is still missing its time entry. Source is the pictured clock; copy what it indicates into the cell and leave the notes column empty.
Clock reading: 1:36
